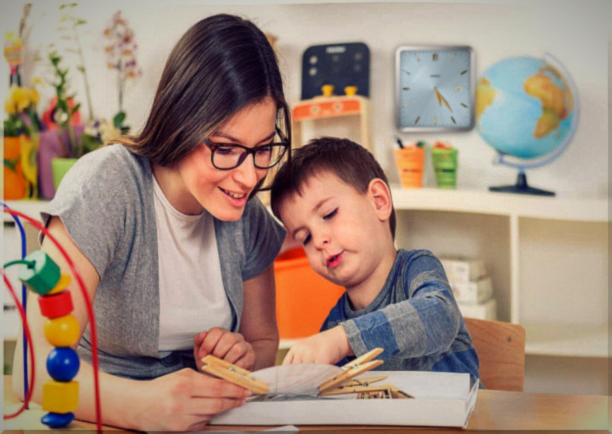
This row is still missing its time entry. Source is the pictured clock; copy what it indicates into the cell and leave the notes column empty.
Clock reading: 5:24
